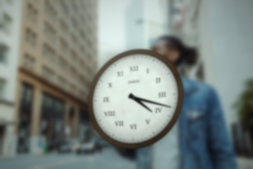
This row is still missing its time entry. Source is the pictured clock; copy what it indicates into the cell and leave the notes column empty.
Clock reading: 4:18
